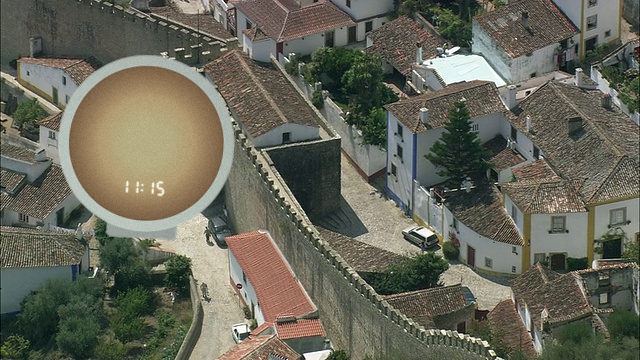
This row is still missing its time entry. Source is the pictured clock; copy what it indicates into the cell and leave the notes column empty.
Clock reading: 11:15
